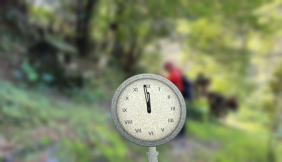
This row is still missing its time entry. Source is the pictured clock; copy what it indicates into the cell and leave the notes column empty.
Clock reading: 11:59
